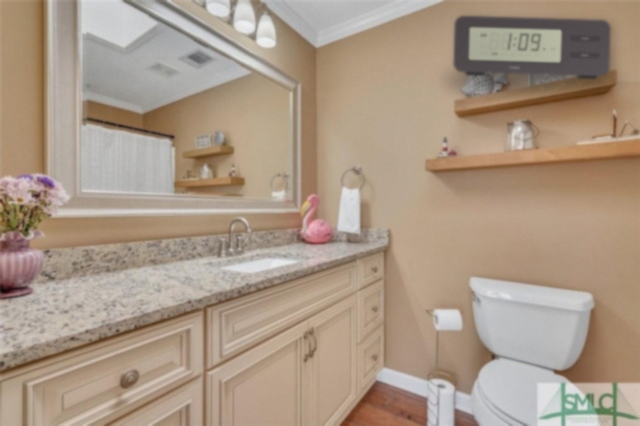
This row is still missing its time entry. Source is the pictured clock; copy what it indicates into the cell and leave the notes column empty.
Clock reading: 1:09
